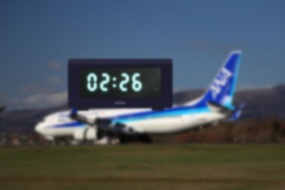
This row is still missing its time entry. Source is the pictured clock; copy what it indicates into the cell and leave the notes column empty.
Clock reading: 2:26
